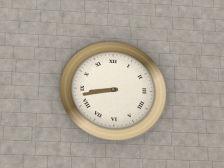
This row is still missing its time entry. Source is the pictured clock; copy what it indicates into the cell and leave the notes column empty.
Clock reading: 8:43
